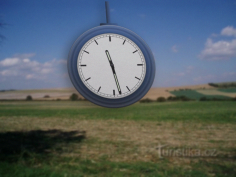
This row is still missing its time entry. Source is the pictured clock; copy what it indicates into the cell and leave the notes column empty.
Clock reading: 11:28
